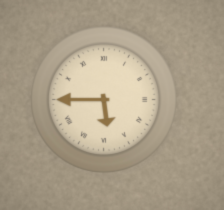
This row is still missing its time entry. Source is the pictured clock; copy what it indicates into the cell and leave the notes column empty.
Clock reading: 5:45
